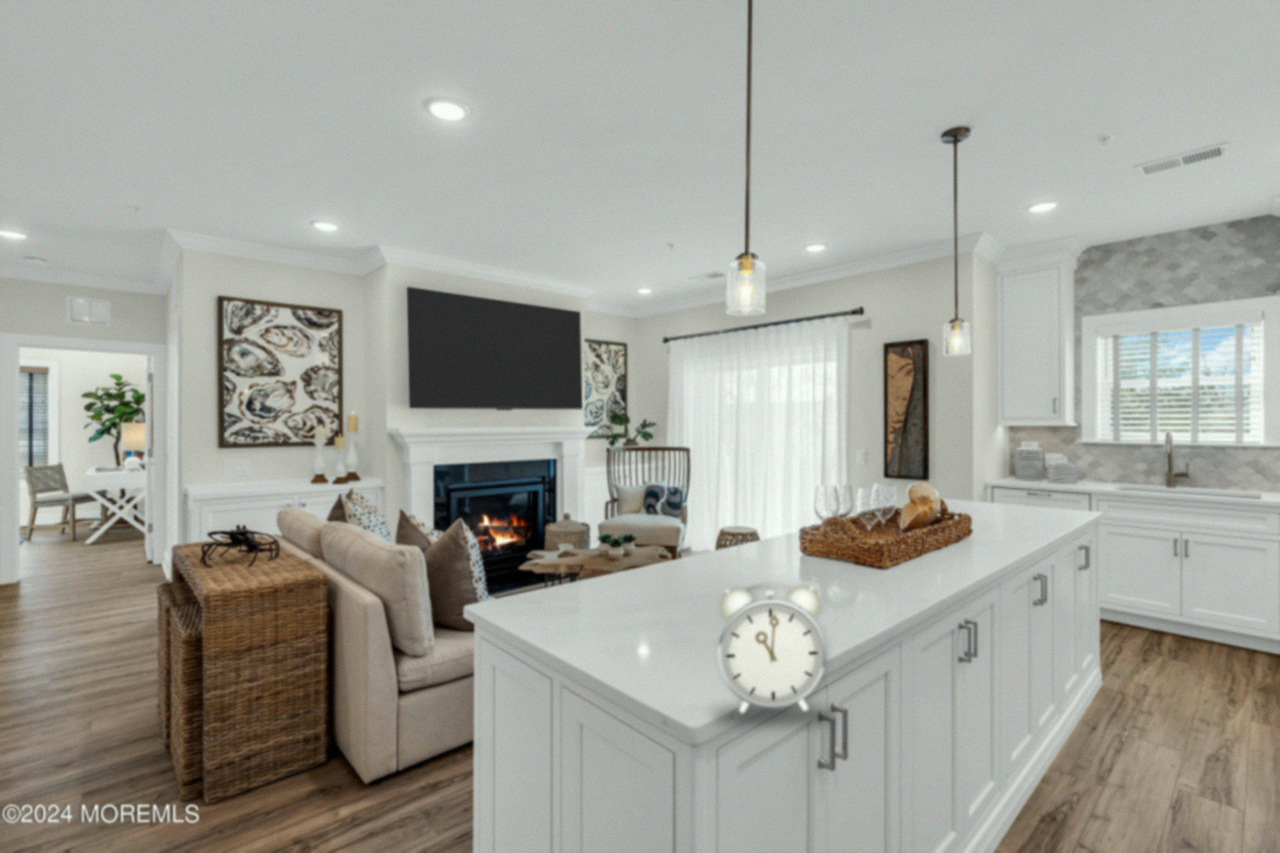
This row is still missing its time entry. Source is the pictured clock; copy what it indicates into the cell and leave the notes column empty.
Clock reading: 11:01
